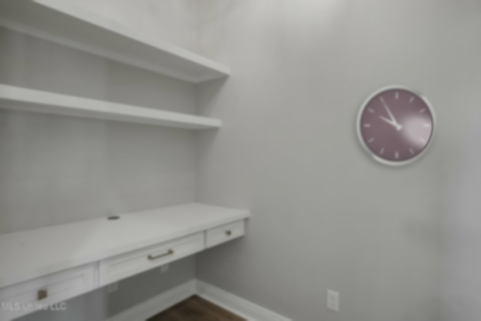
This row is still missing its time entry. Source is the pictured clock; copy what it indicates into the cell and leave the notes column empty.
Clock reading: 9:55
